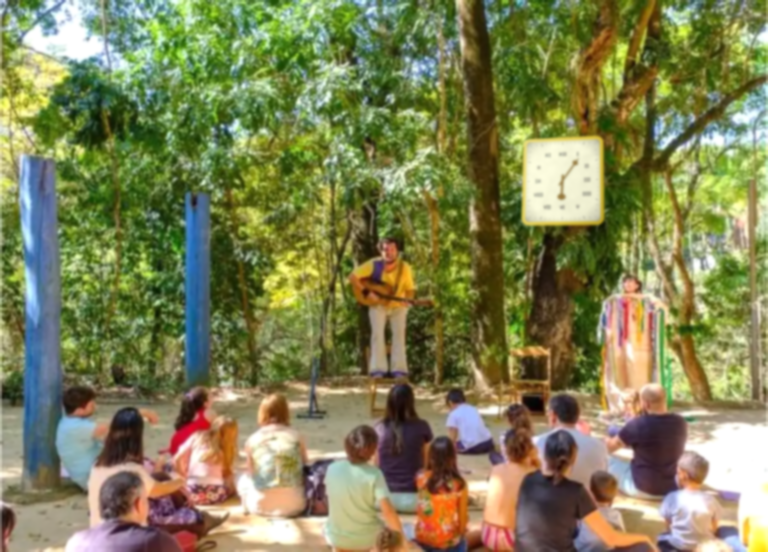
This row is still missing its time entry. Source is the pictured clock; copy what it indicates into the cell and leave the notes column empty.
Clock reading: 6:06
